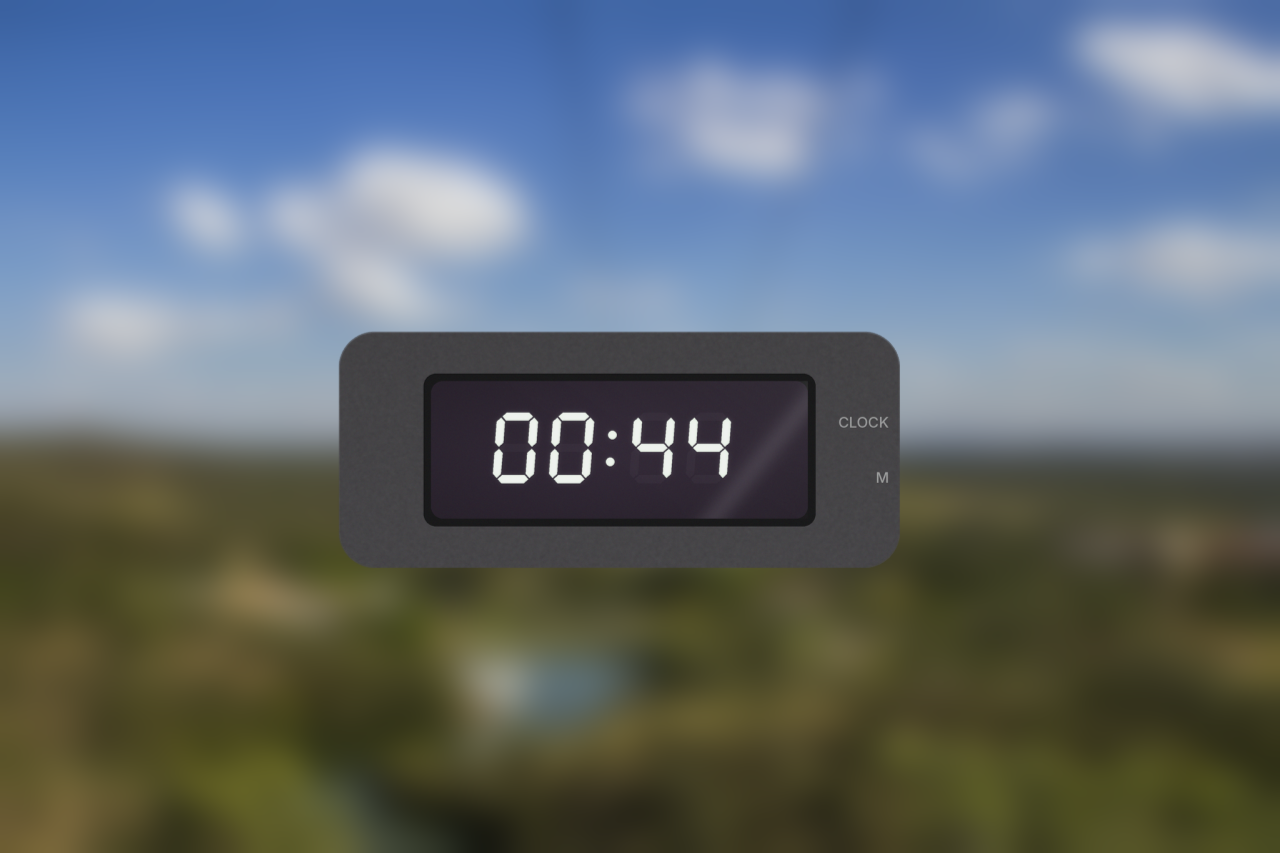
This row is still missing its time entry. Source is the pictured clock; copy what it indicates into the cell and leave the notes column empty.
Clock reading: 0:44
